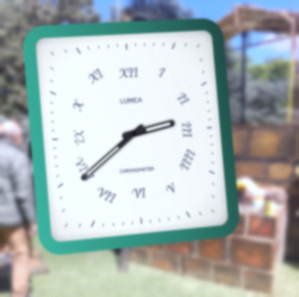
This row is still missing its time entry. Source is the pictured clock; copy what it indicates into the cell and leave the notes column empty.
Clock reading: 2:39
